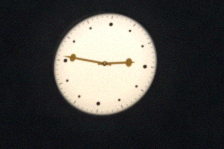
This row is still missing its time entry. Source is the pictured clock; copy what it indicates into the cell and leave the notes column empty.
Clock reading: 2:46
